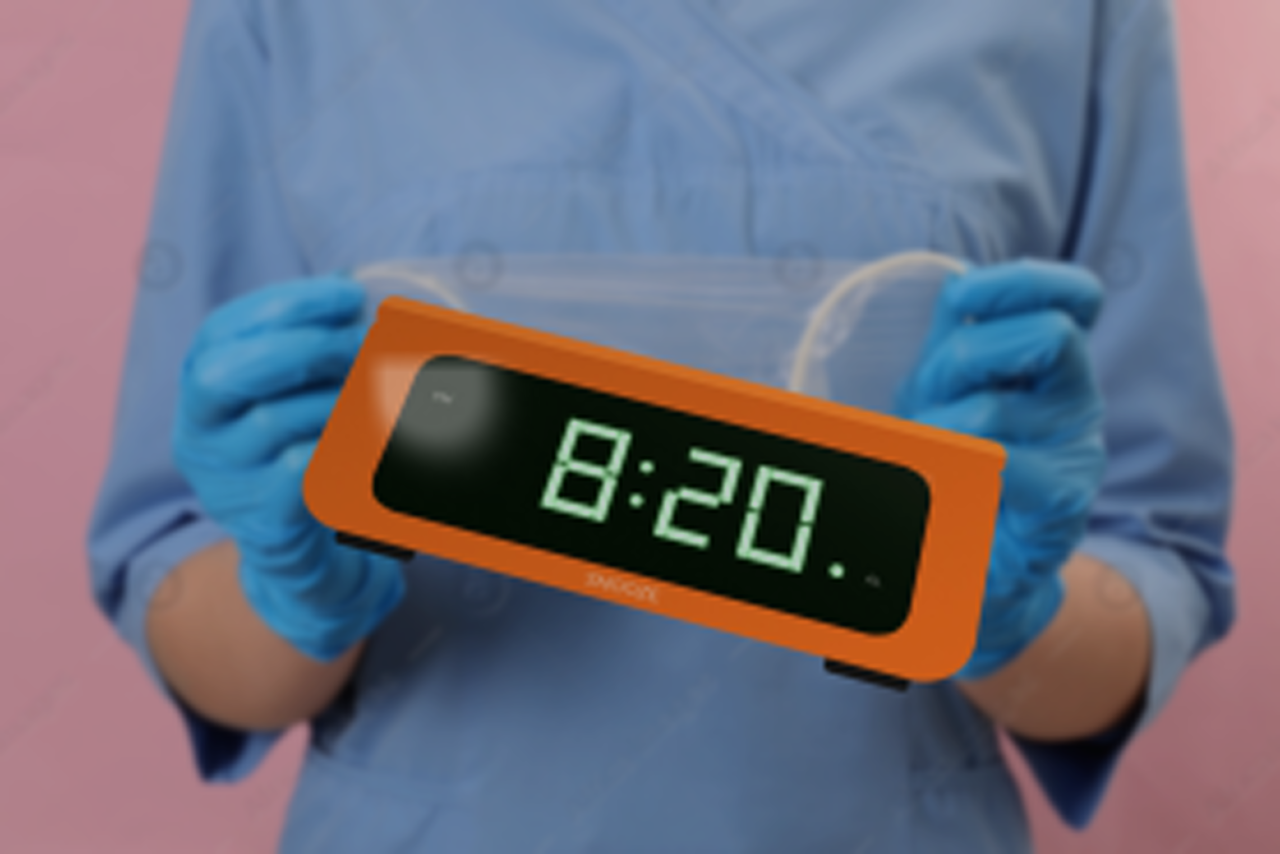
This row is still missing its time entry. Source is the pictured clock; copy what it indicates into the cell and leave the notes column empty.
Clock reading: 8:20
